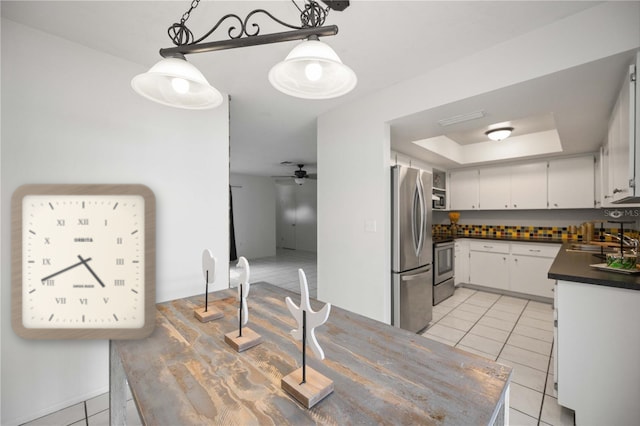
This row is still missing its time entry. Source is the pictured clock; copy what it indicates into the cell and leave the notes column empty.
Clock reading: 4:41
